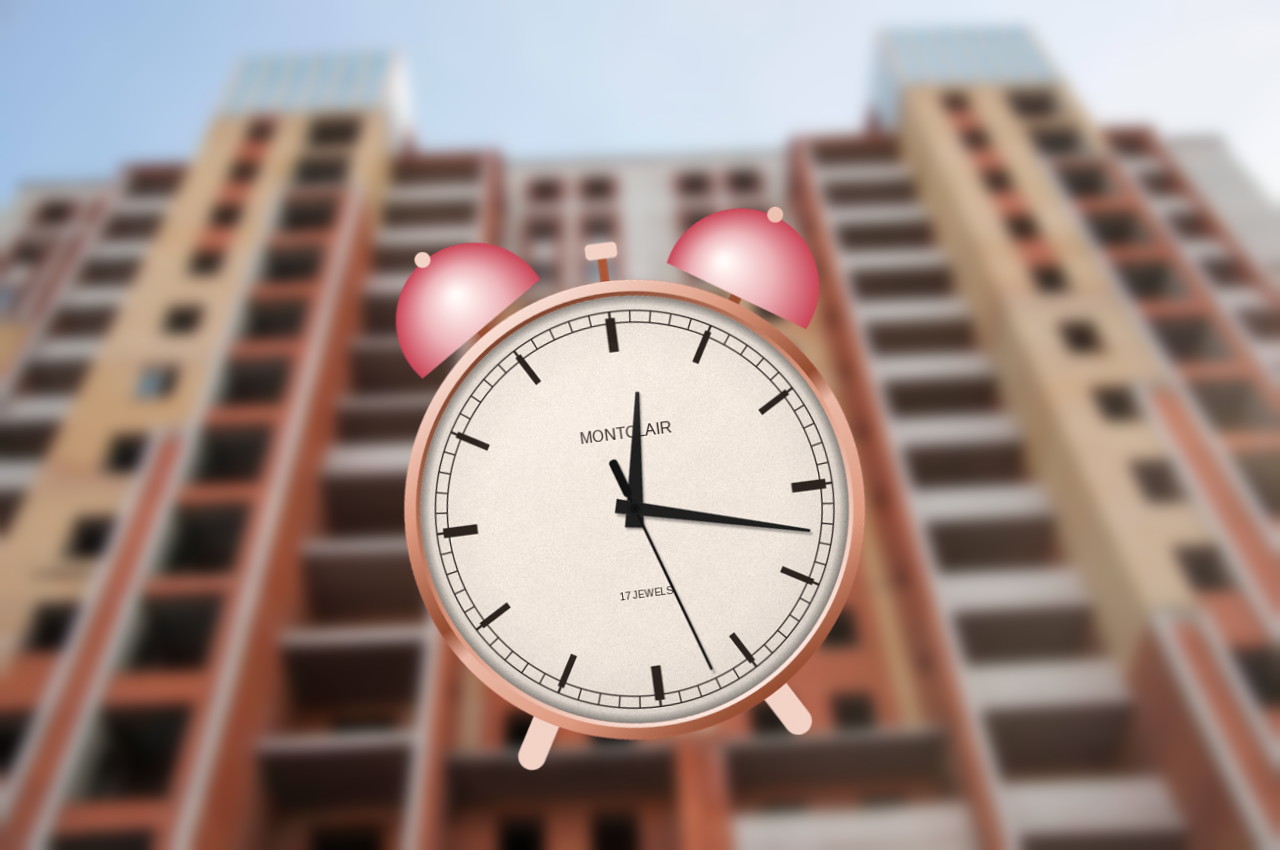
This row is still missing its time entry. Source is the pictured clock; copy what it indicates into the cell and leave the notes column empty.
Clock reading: 12:17:27
